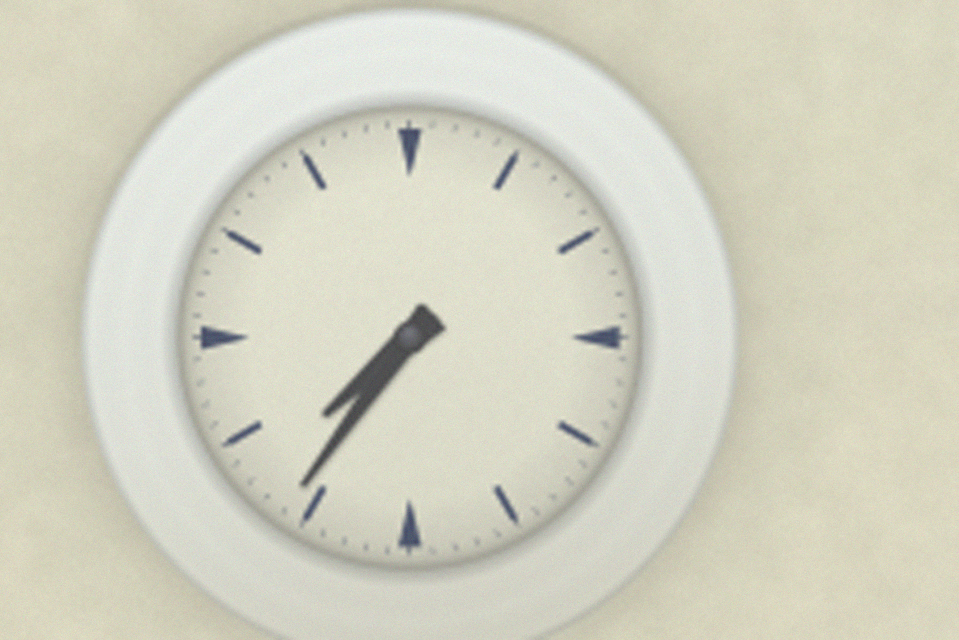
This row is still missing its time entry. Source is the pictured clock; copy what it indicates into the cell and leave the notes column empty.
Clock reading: 7:36
